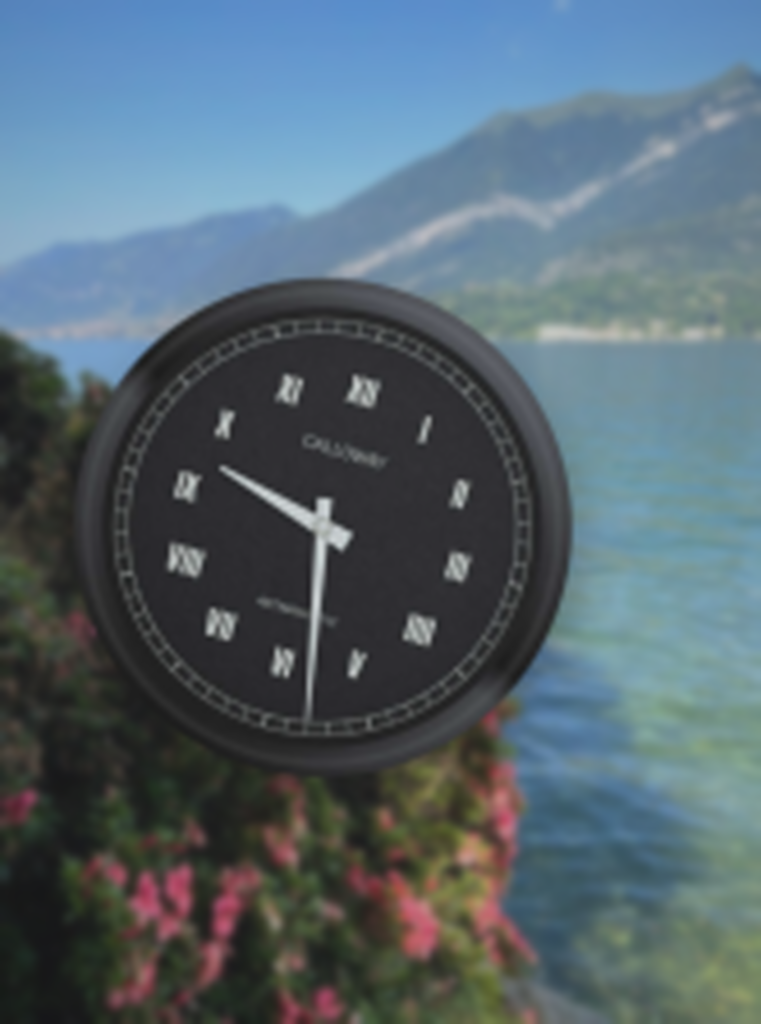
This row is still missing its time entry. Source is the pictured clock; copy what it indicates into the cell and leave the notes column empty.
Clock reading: 9:28
